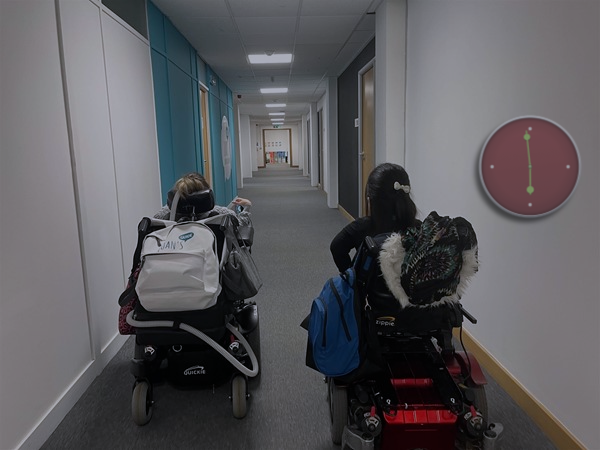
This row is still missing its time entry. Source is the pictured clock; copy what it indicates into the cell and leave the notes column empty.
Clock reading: 5:59
